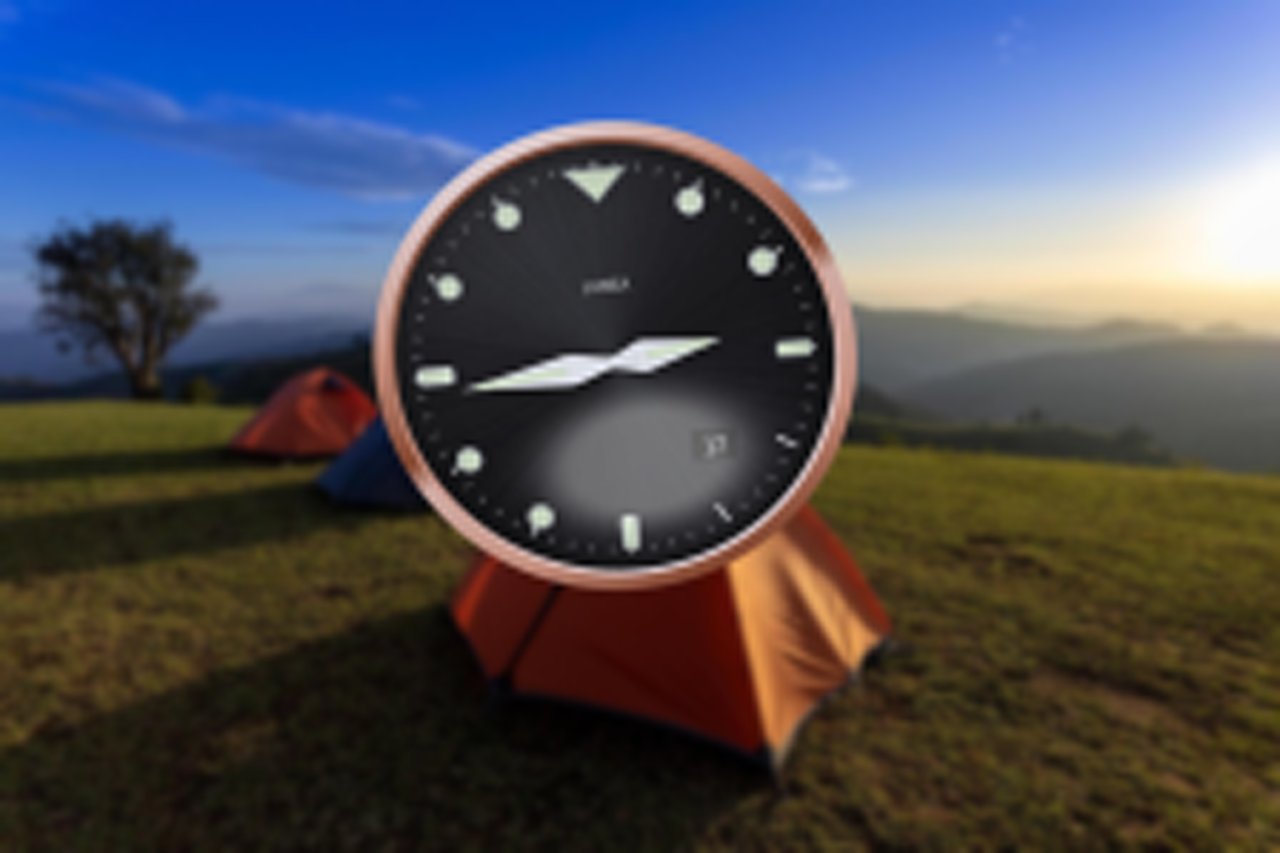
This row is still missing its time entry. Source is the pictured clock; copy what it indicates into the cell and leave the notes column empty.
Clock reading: 2:44
